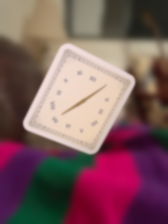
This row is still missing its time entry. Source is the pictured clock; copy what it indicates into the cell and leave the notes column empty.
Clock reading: 7:05
